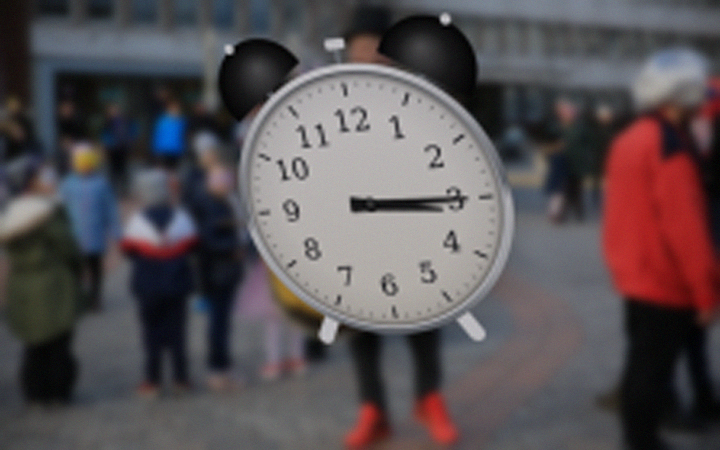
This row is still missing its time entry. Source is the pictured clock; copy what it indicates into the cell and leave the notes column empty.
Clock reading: 3:15
